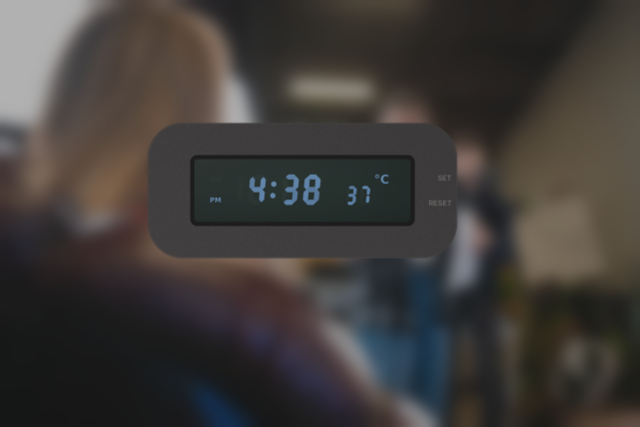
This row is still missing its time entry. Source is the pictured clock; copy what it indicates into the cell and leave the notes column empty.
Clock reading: 4:38
